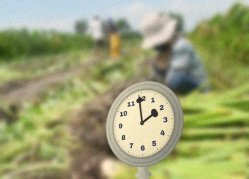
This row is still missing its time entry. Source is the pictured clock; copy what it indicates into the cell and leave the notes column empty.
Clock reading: 1:59
